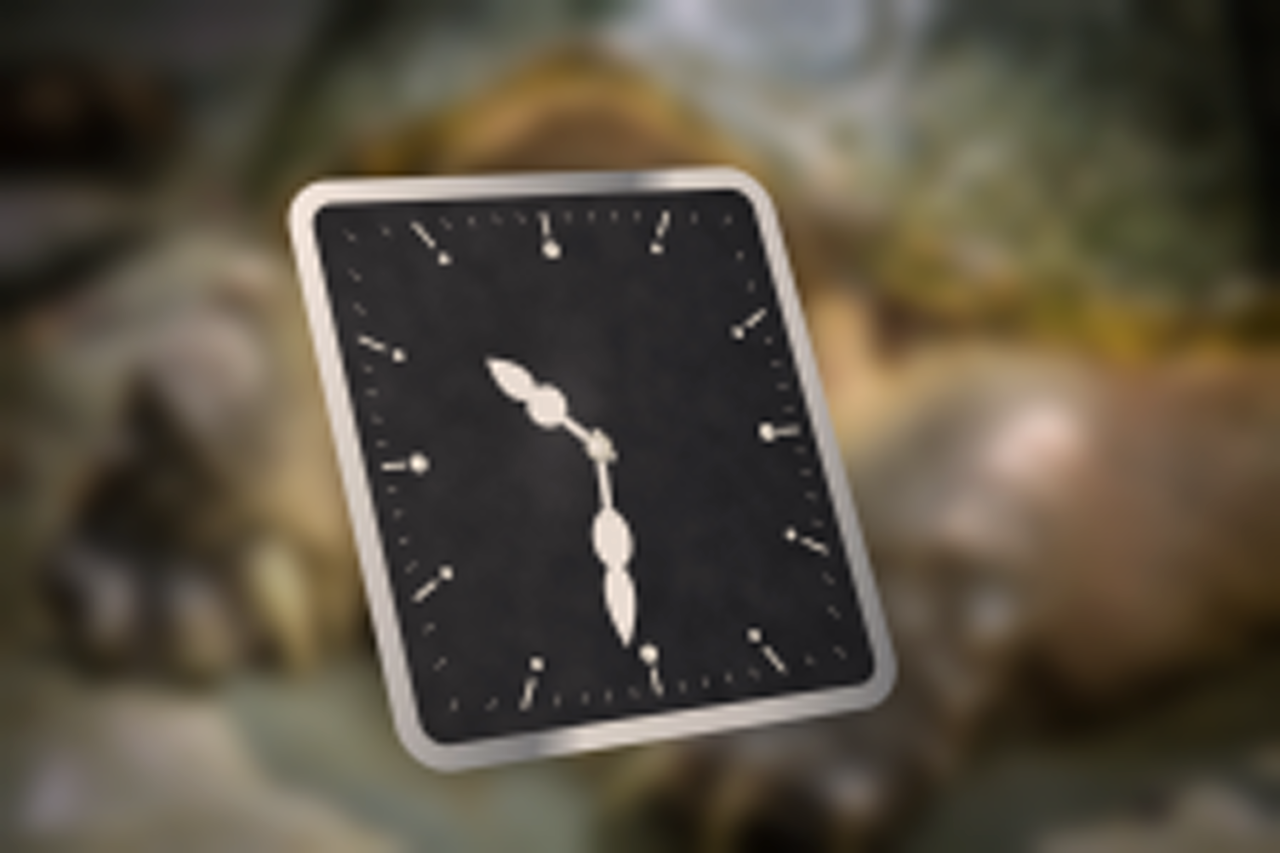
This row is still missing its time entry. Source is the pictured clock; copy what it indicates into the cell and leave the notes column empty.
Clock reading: 10:31
